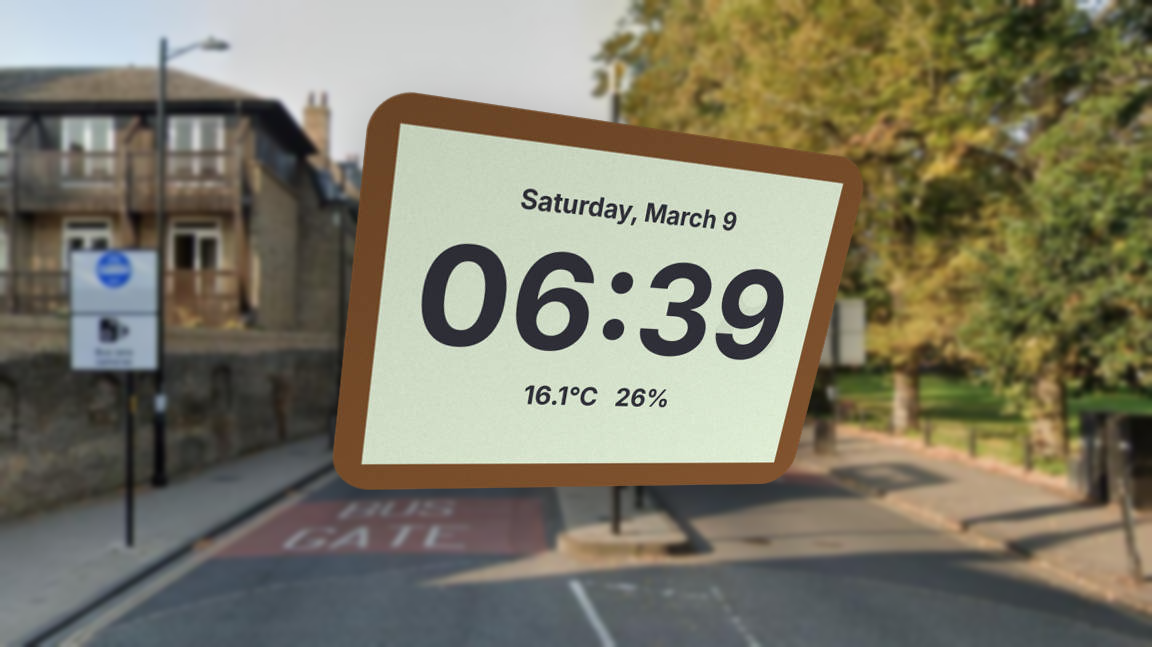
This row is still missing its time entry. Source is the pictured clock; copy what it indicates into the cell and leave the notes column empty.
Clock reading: 6:39
